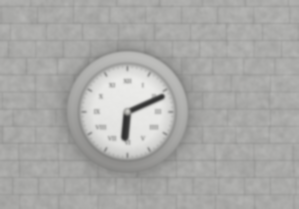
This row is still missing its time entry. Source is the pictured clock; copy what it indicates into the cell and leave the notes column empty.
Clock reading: 6:11
